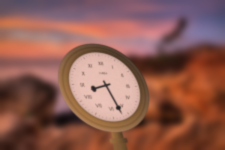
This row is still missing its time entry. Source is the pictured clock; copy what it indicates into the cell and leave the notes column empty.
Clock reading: 8:27
